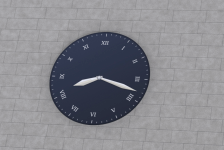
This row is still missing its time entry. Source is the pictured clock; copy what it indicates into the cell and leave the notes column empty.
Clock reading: 8:18
